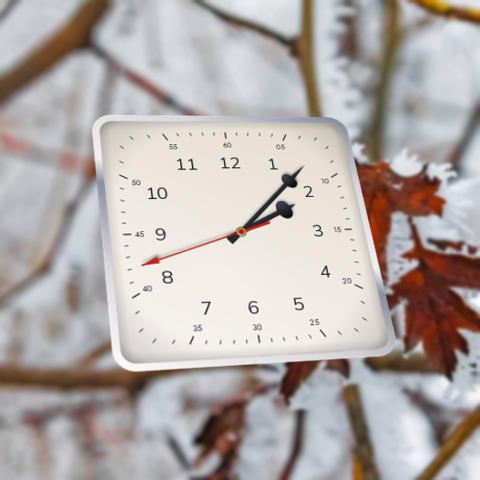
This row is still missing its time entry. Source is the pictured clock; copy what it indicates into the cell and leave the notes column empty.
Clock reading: 2:07:42
